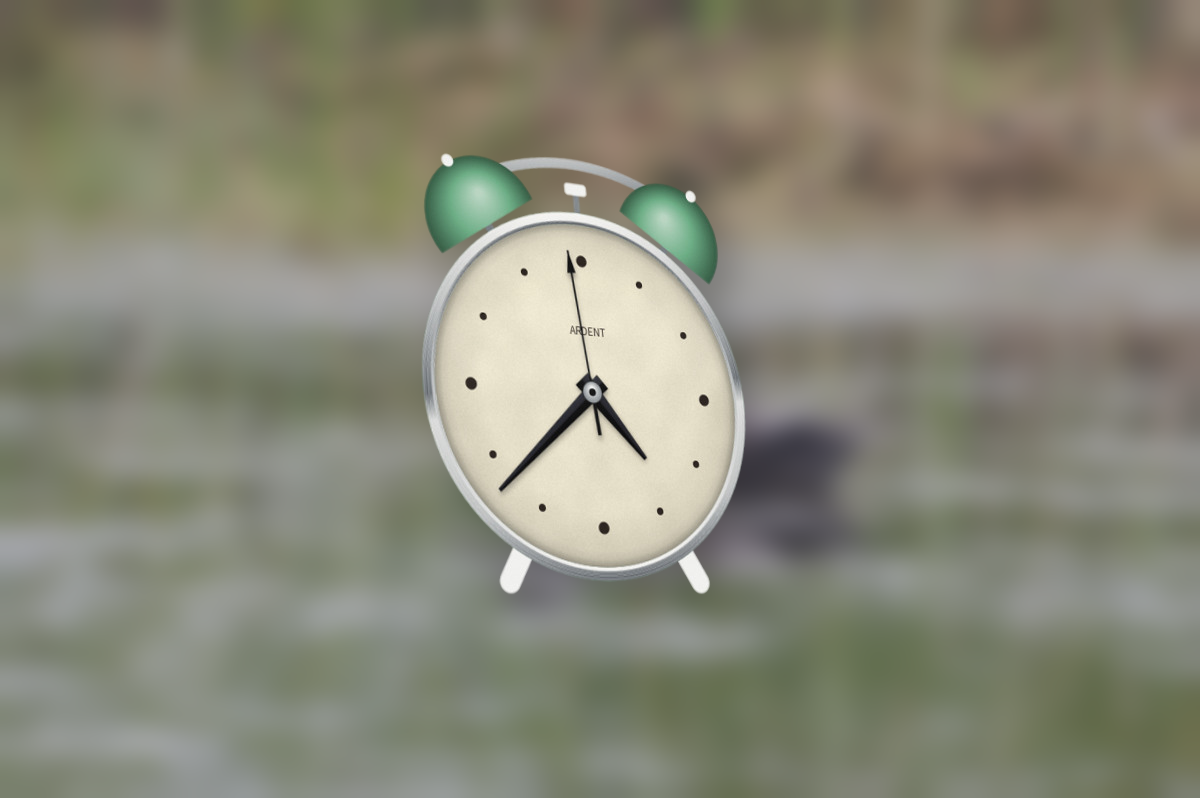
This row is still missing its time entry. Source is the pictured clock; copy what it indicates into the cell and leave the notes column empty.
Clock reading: 4:37:59
